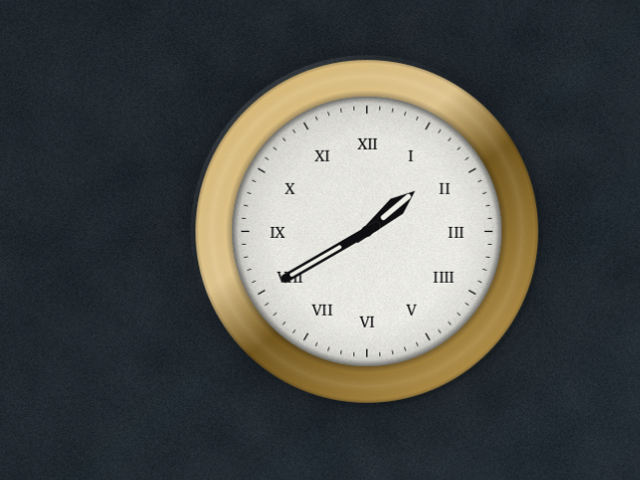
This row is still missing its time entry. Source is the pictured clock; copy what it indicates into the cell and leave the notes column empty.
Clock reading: 1:40
